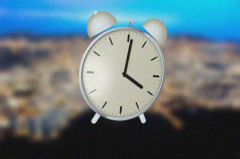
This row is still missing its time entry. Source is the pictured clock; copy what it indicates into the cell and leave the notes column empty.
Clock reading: 4:01
